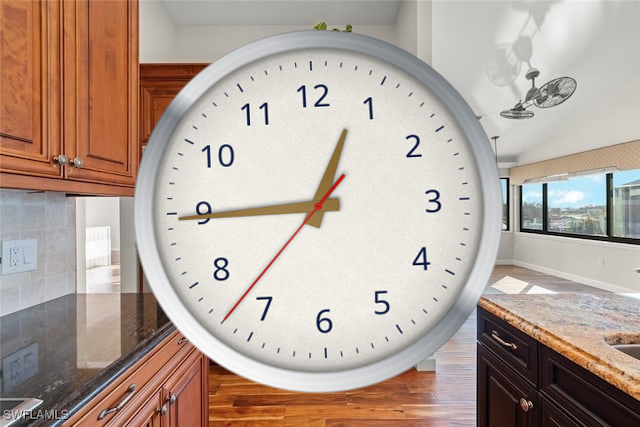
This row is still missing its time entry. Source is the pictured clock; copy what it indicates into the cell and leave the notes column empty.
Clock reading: 12:44:37
